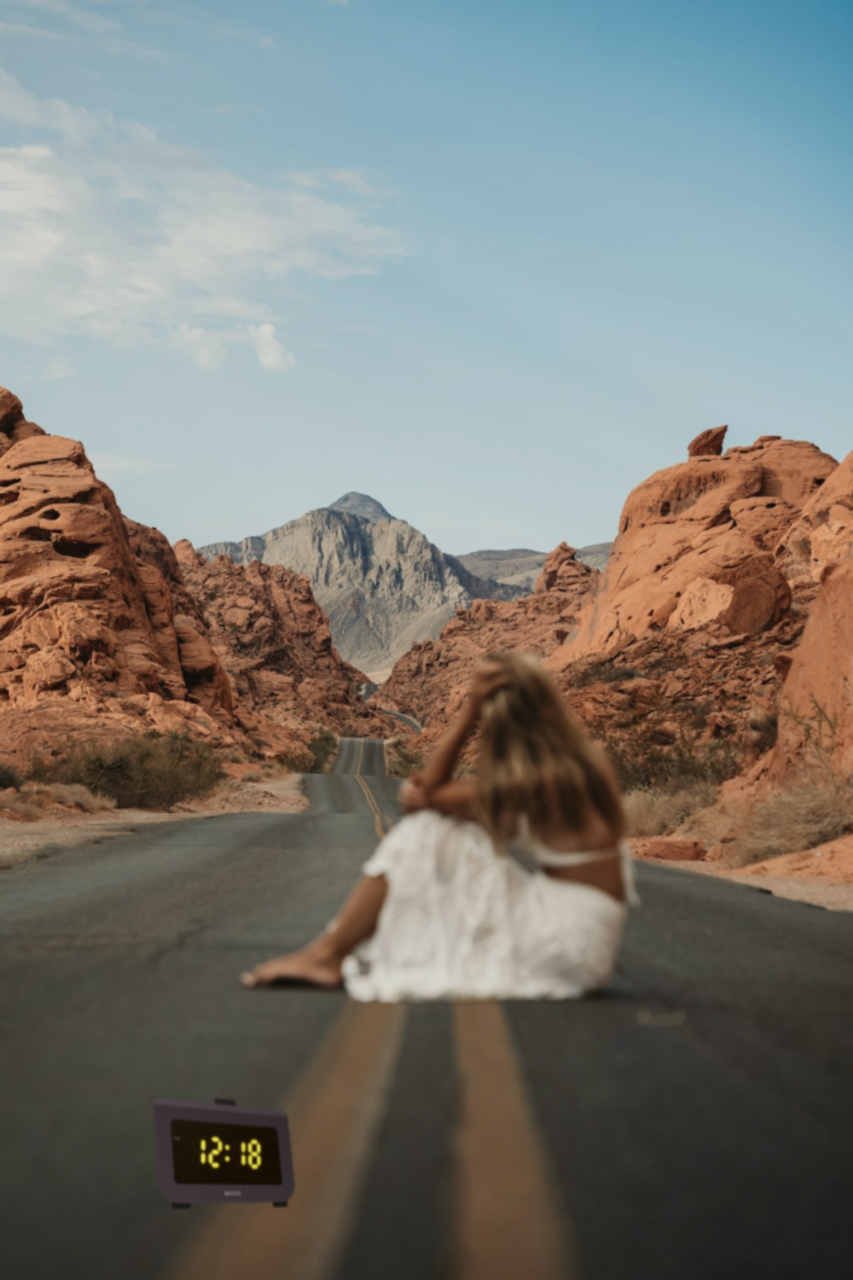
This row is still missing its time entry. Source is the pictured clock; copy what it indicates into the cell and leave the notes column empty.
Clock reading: 12:18
